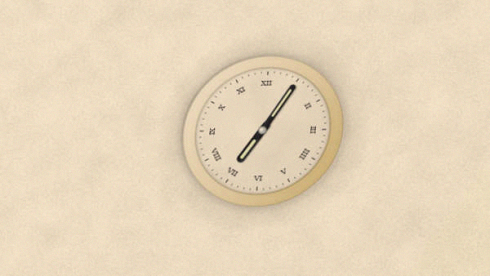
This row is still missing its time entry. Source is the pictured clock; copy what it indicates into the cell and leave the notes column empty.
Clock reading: 7:05
